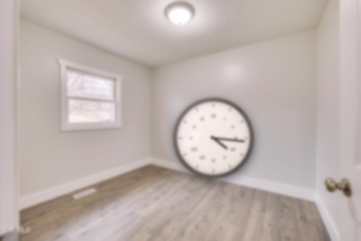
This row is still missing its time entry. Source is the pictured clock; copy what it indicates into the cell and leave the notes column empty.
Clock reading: 4:16
